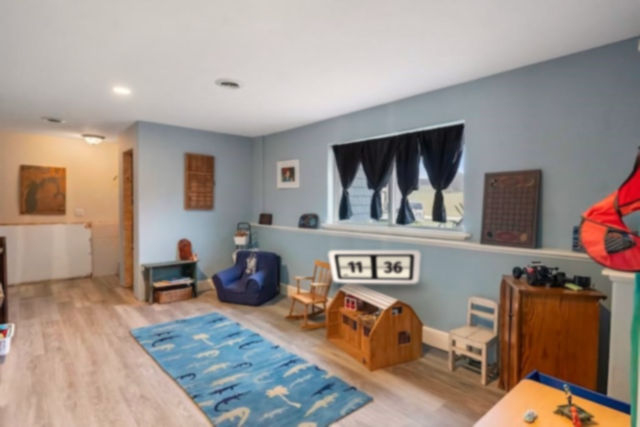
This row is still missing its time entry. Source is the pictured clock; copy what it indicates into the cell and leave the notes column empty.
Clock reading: 11:36
